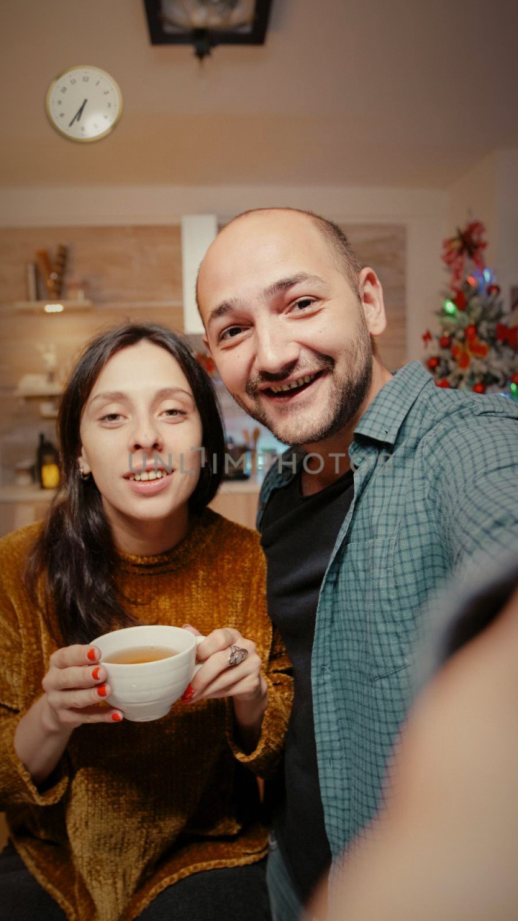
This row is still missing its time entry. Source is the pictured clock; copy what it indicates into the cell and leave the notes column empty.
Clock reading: 6:35
